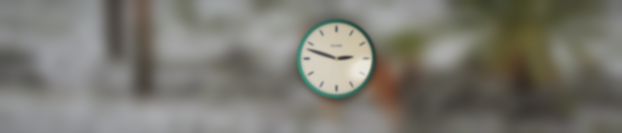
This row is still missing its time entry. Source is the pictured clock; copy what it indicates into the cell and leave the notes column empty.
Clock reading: 2:48
